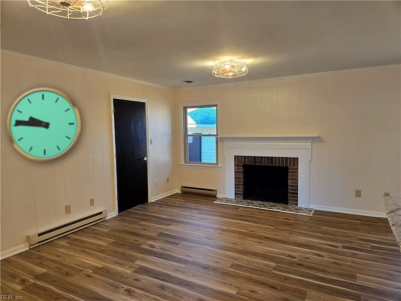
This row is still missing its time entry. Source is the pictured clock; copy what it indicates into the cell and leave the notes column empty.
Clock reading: 9:46
